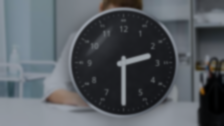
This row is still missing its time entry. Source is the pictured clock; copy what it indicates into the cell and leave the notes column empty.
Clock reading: 2:30
